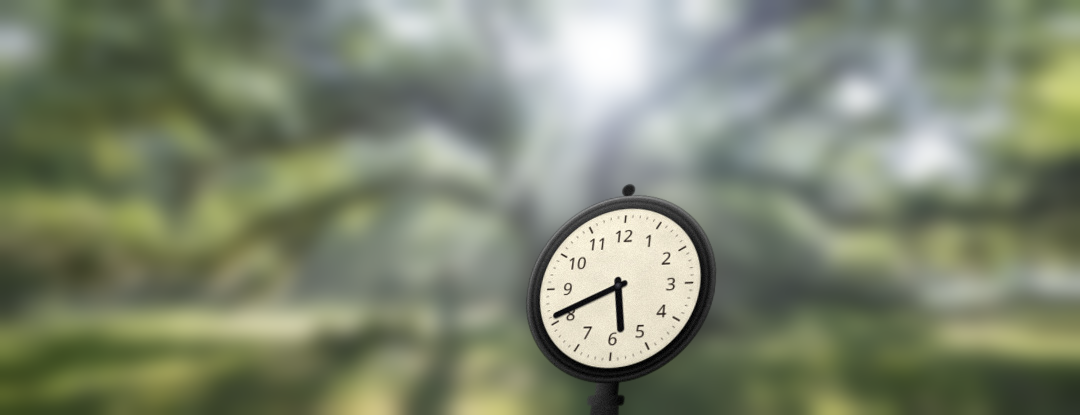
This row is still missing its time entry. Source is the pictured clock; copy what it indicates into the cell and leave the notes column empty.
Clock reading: 5:41
